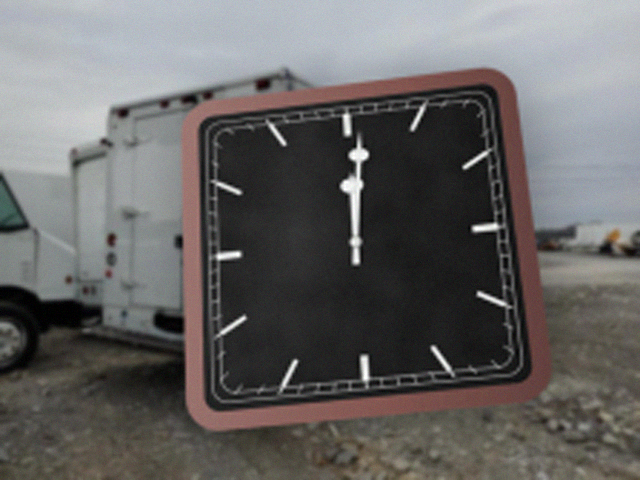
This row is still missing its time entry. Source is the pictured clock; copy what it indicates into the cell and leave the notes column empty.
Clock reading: 12:01
